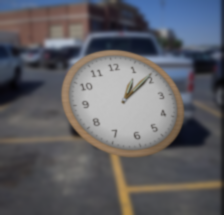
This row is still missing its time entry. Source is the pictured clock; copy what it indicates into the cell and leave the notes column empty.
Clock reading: 1:09
